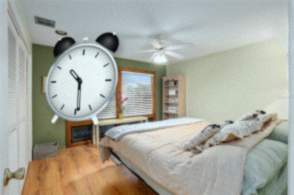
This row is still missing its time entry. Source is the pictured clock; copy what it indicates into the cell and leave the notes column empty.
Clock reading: 10:29
